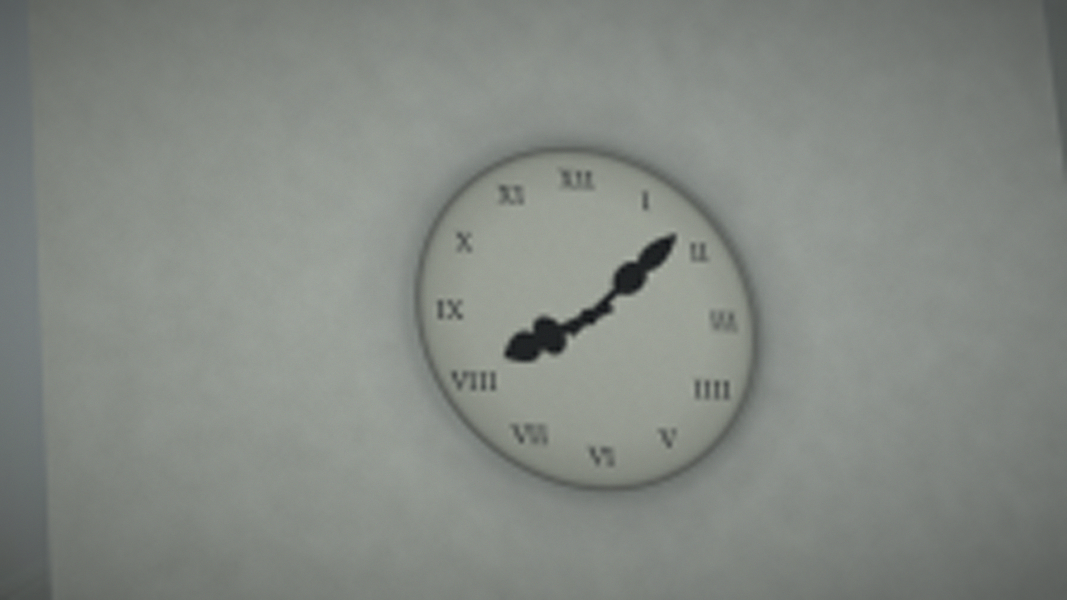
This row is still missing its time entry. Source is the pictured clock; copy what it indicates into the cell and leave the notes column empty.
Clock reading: 8:08
